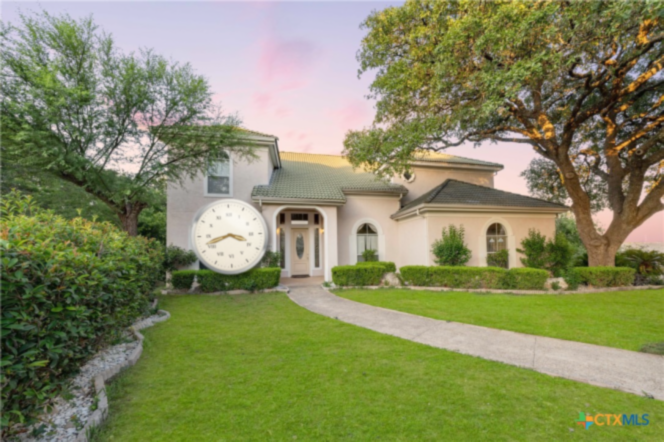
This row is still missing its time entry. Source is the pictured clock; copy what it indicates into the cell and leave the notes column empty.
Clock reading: 3:42
